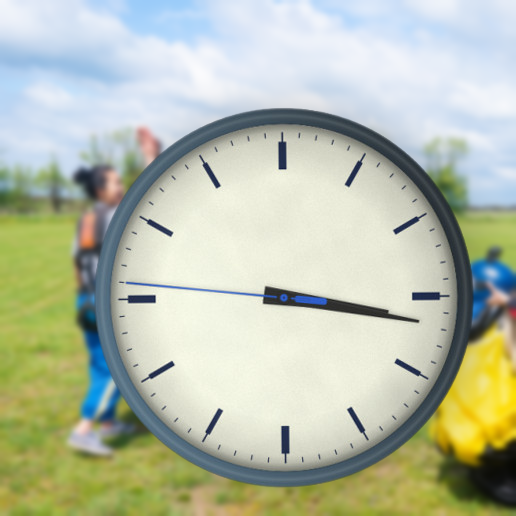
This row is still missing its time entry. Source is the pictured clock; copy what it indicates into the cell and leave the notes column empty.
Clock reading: 3:16:46
